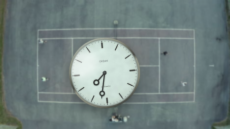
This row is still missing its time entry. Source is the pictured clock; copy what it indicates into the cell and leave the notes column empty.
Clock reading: 7:32
